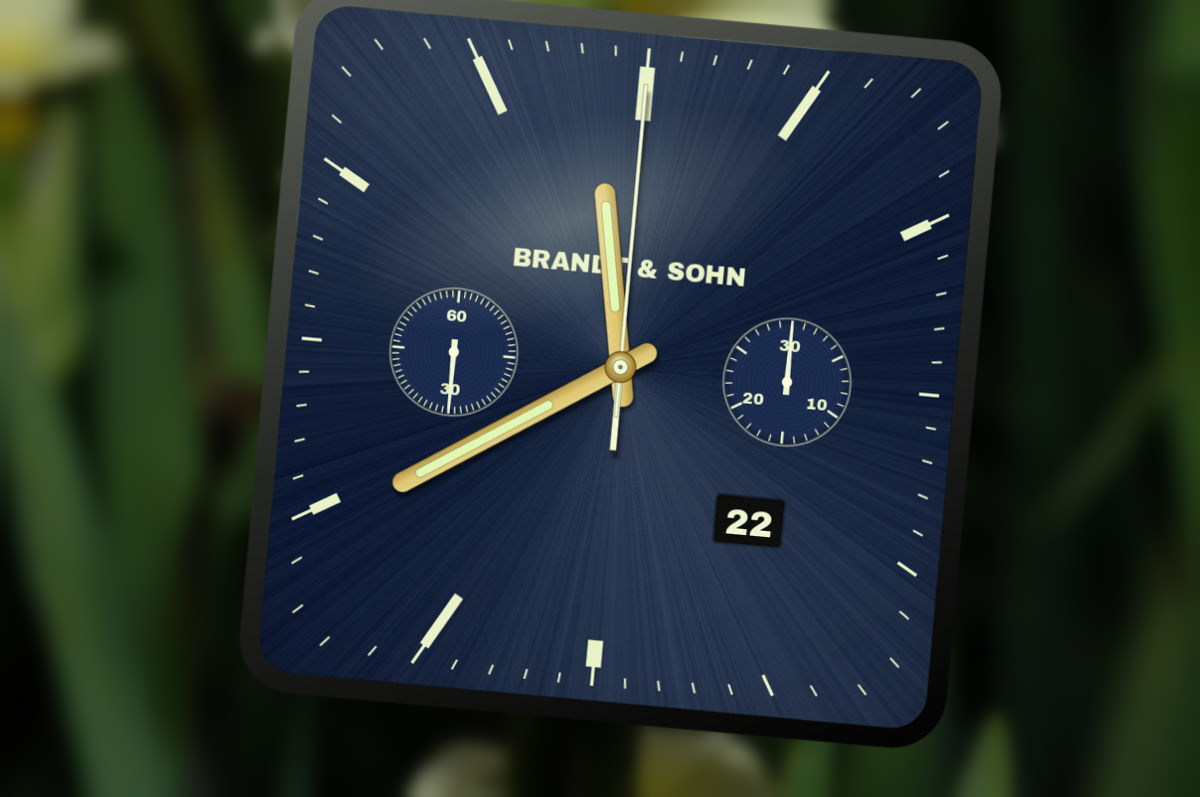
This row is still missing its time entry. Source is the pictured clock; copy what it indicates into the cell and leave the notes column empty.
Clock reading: 11:39:30
